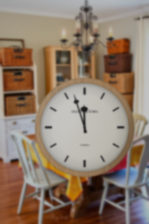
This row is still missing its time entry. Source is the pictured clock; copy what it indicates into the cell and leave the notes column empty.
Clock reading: 11:57
